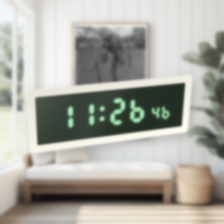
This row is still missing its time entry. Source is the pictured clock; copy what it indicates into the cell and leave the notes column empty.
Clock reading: 11:26:46
